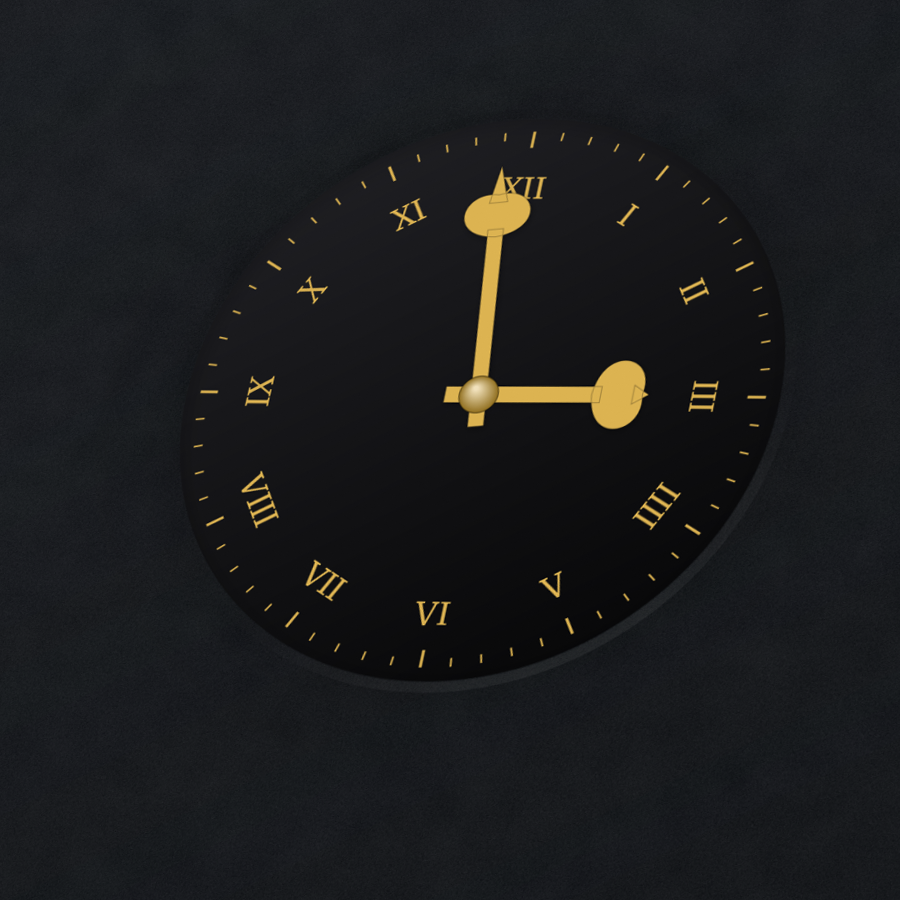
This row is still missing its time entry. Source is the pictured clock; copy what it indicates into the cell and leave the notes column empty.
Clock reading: 2:59
